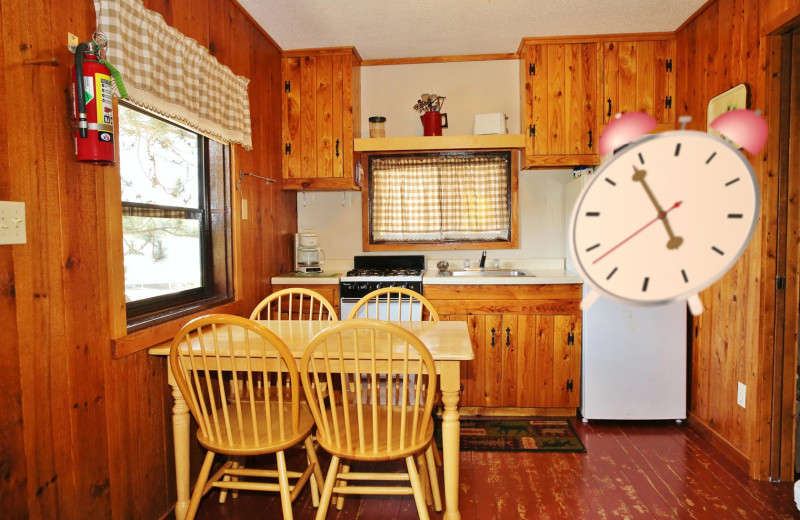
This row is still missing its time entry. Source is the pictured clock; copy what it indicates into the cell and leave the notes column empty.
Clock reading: 4:53:38
